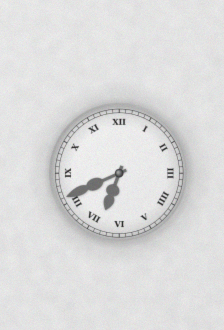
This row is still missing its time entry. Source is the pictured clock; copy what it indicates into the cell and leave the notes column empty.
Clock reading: 6:41
